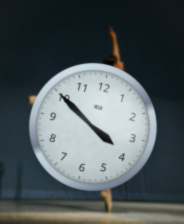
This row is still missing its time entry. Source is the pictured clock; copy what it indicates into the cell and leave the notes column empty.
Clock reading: 3:50
